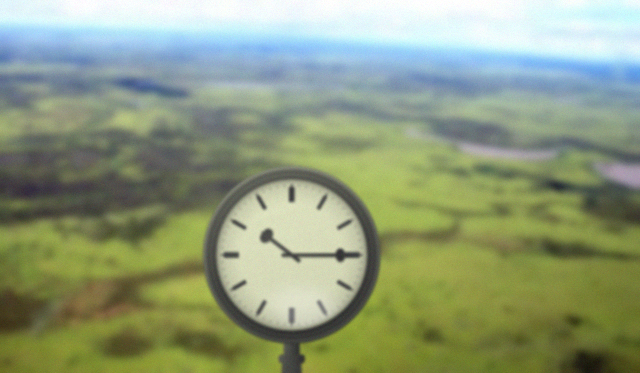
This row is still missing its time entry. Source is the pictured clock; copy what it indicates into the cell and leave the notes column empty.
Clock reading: 10:15
